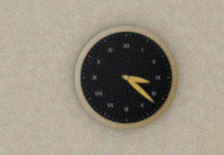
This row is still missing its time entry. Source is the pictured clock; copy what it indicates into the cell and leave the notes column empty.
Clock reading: 3:22
